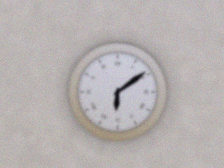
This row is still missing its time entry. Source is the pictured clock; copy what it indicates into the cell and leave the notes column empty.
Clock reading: 6:09
